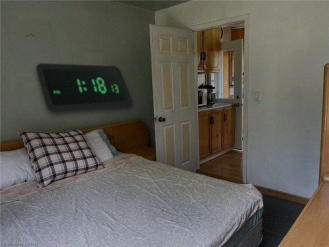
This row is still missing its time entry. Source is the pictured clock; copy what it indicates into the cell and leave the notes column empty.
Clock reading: 1:18:13
